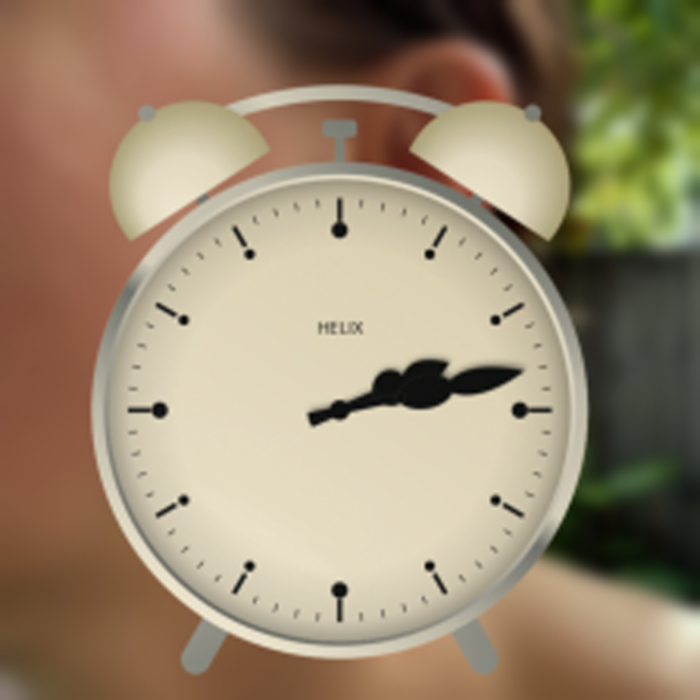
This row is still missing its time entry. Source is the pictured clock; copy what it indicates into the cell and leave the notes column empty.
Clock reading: 2:13
